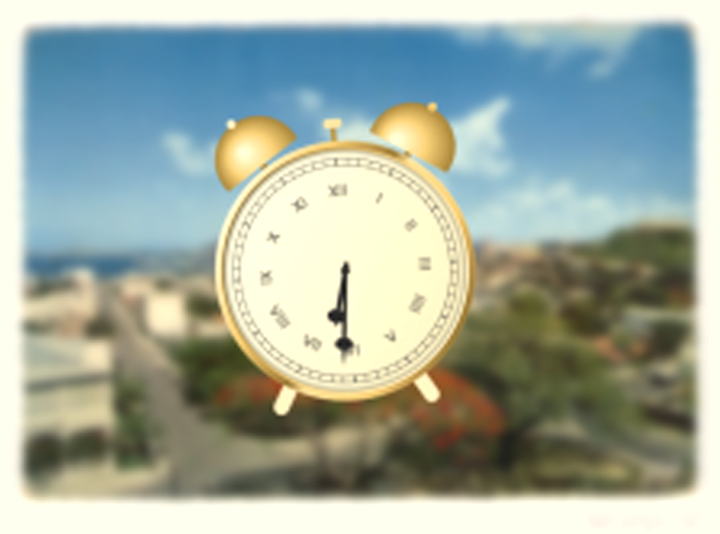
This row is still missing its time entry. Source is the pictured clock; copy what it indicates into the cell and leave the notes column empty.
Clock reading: 6:31
